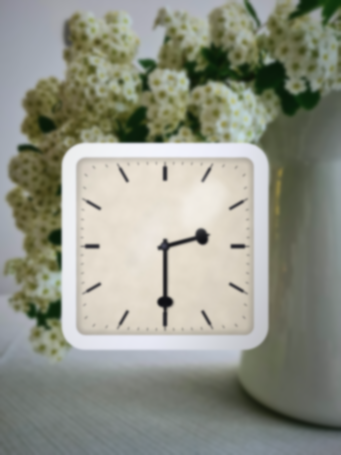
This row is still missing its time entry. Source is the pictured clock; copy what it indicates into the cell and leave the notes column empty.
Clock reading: 2:30
